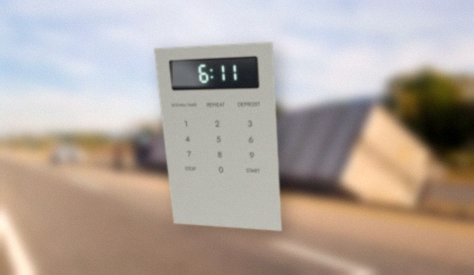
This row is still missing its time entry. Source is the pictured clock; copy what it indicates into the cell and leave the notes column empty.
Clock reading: 6:11
